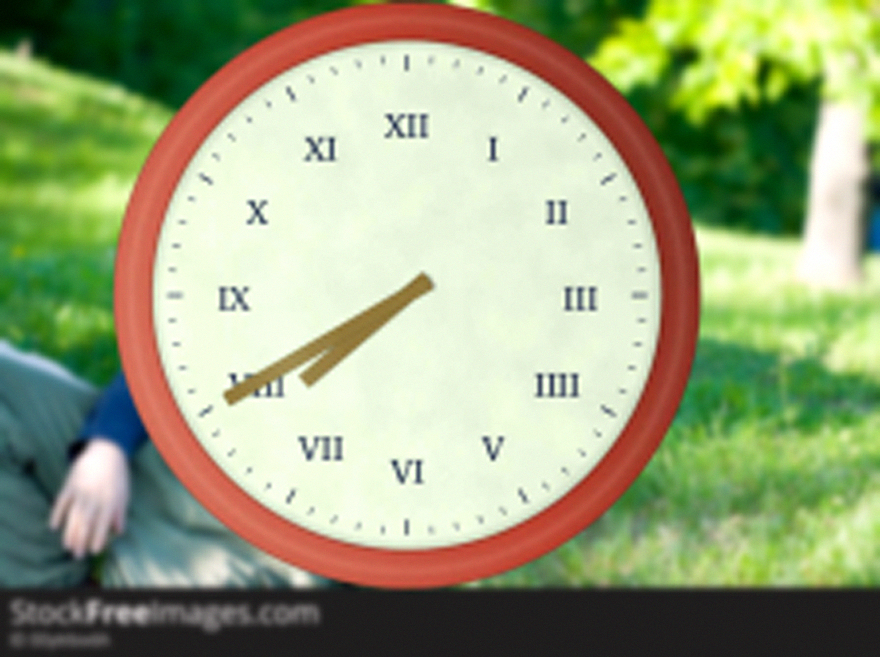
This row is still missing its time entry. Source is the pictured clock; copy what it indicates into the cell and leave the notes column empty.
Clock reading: 7:40
